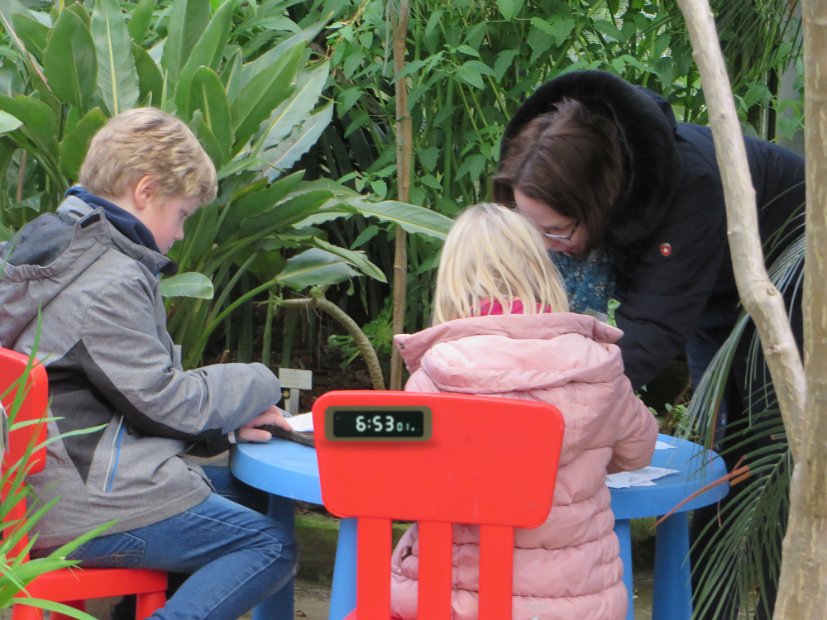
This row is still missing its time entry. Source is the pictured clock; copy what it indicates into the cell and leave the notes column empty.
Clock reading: 6:53
